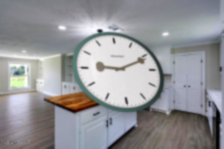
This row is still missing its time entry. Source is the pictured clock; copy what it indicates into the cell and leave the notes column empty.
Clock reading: 9:11
